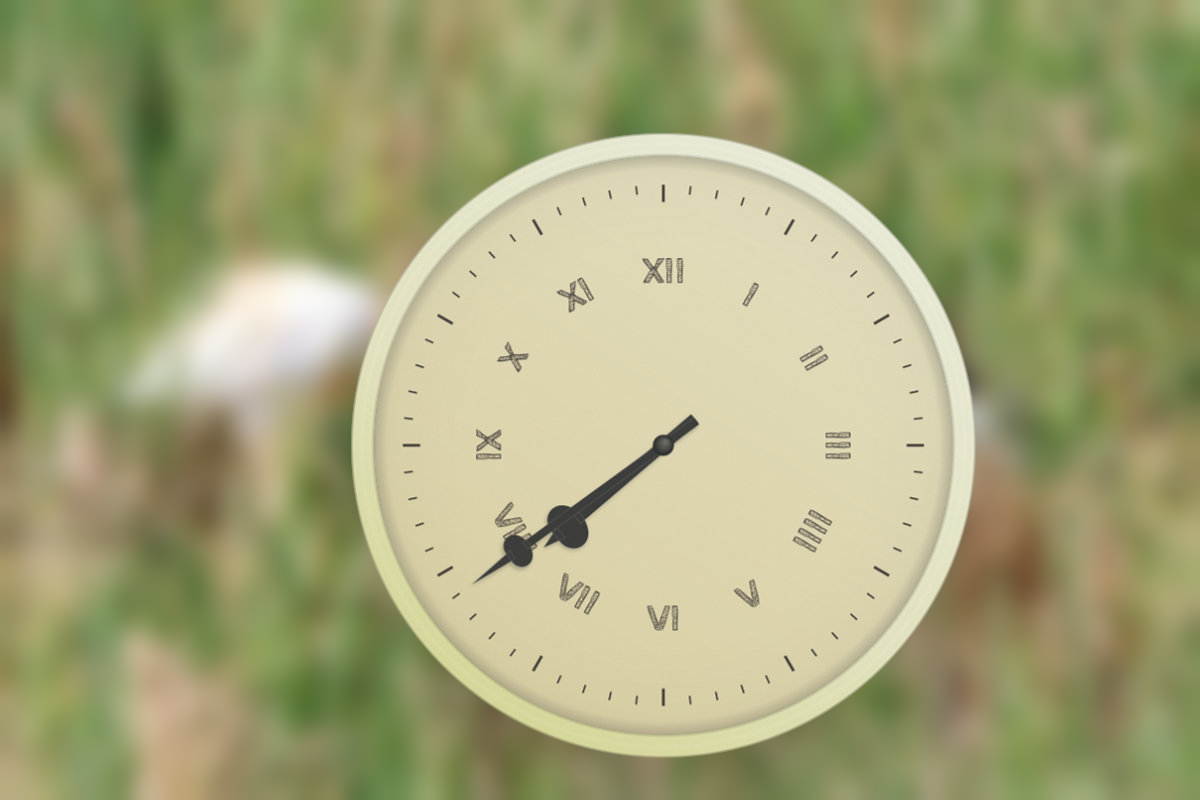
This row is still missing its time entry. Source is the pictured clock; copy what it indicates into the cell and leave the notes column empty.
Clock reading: 7:39
